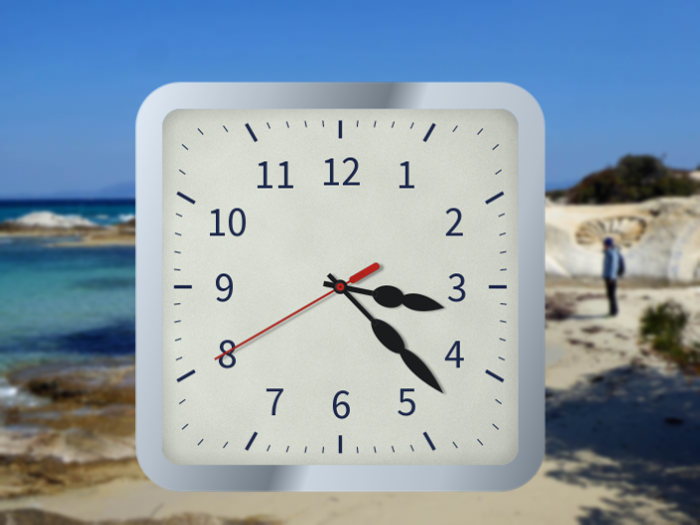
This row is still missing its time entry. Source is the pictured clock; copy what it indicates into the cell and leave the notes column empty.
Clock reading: 3:22:40
